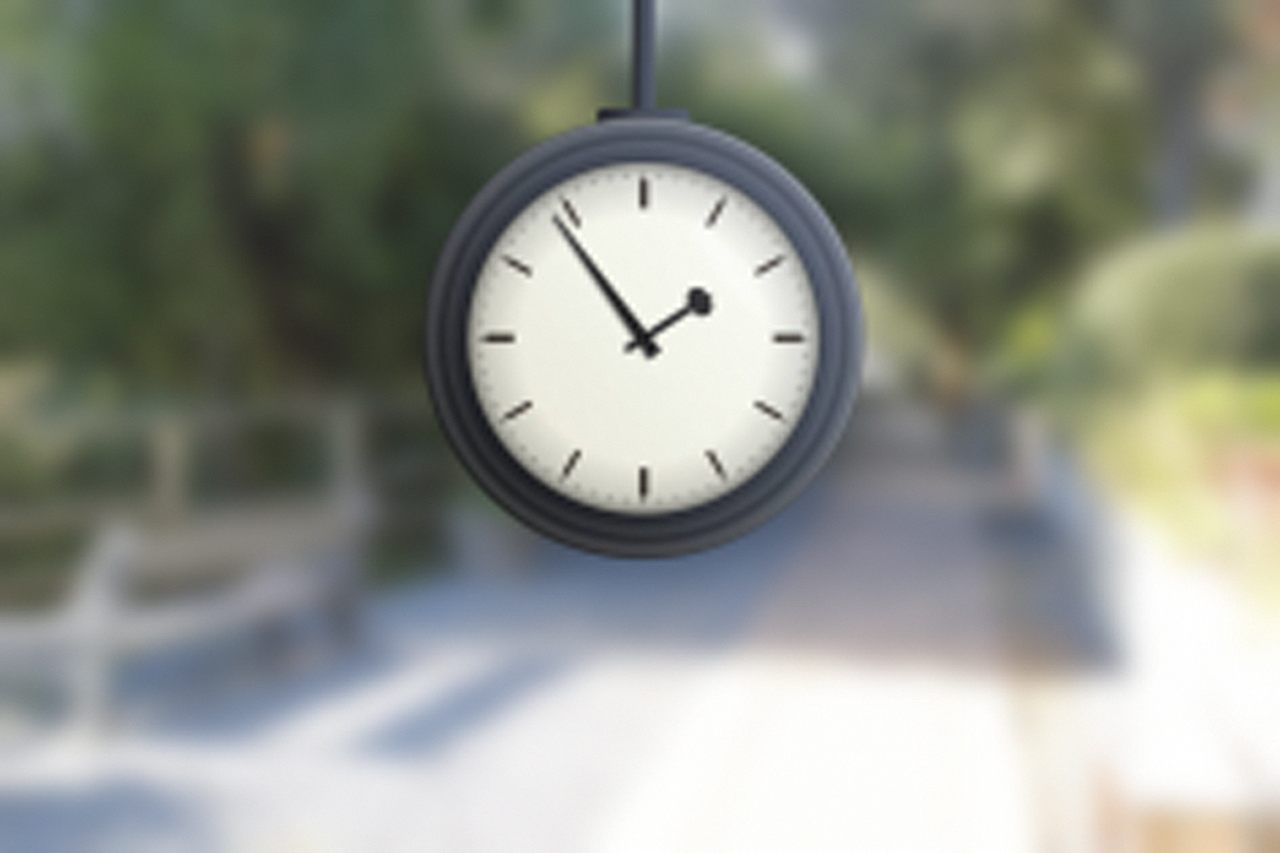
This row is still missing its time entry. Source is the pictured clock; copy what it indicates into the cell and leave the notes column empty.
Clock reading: 1:54
